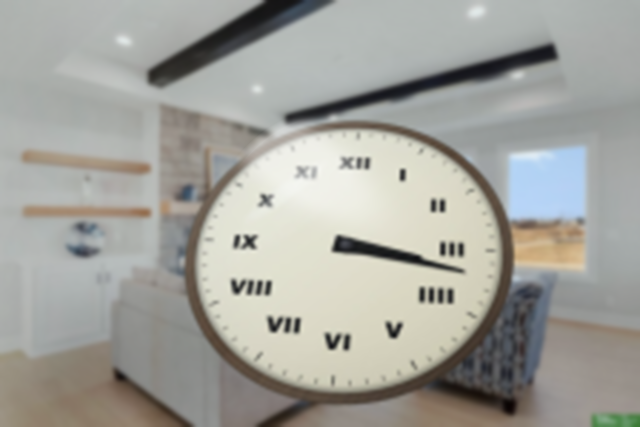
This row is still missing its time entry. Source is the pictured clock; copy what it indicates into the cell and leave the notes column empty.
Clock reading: 3:17
